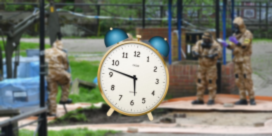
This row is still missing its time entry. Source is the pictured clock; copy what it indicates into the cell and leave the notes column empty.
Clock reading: 5:47
